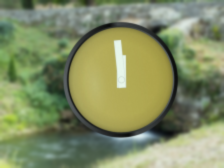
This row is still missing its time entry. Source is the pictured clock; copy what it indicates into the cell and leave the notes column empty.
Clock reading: 11:59
